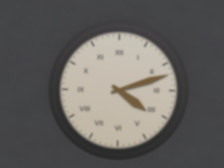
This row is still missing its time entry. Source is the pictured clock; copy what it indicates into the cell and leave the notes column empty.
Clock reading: 4:12
